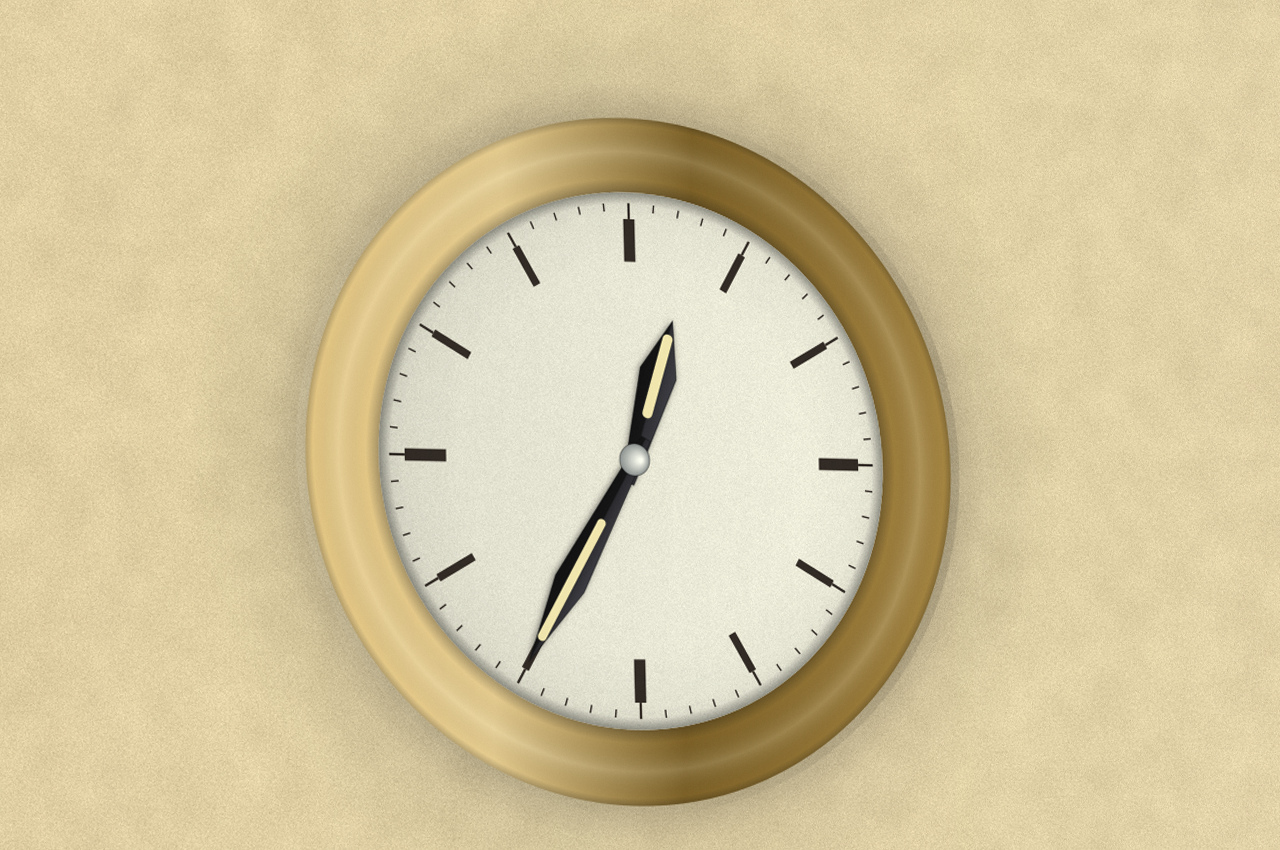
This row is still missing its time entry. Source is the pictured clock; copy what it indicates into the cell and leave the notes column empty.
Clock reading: 12:35
